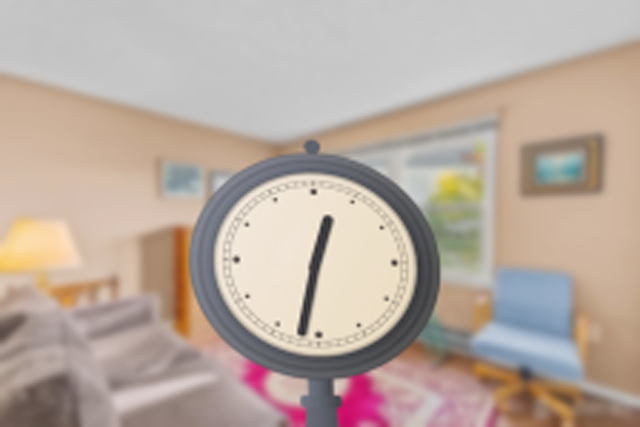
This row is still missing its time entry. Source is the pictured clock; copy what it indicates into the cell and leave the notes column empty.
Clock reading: 12:32
